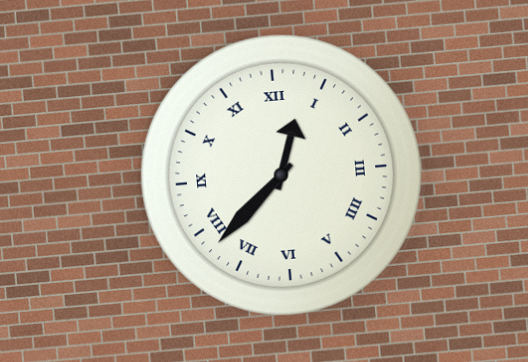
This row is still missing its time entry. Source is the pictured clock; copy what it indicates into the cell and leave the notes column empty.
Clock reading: 12:38
